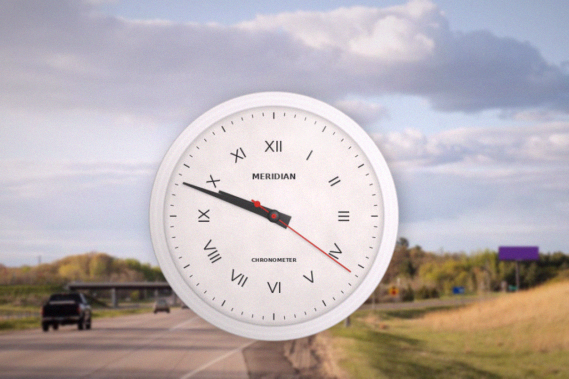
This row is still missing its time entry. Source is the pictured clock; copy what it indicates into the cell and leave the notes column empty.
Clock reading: 9:48:21
